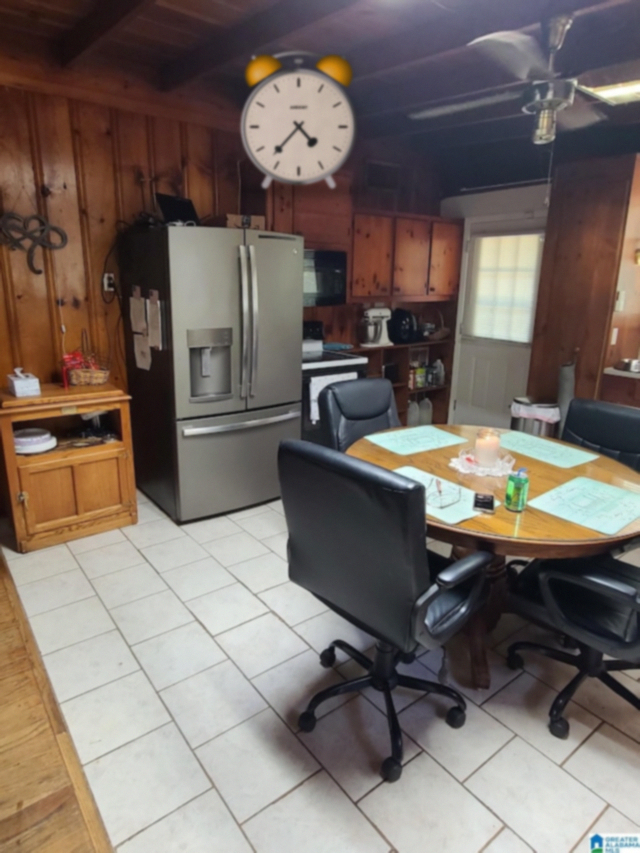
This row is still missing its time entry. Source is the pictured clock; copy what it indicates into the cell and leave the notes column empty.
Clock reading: 4:37
